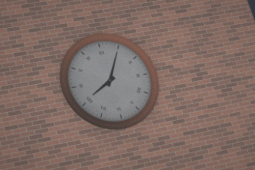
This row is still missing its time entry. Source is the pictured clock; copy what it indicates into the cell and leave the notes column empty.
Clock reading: 8:05
